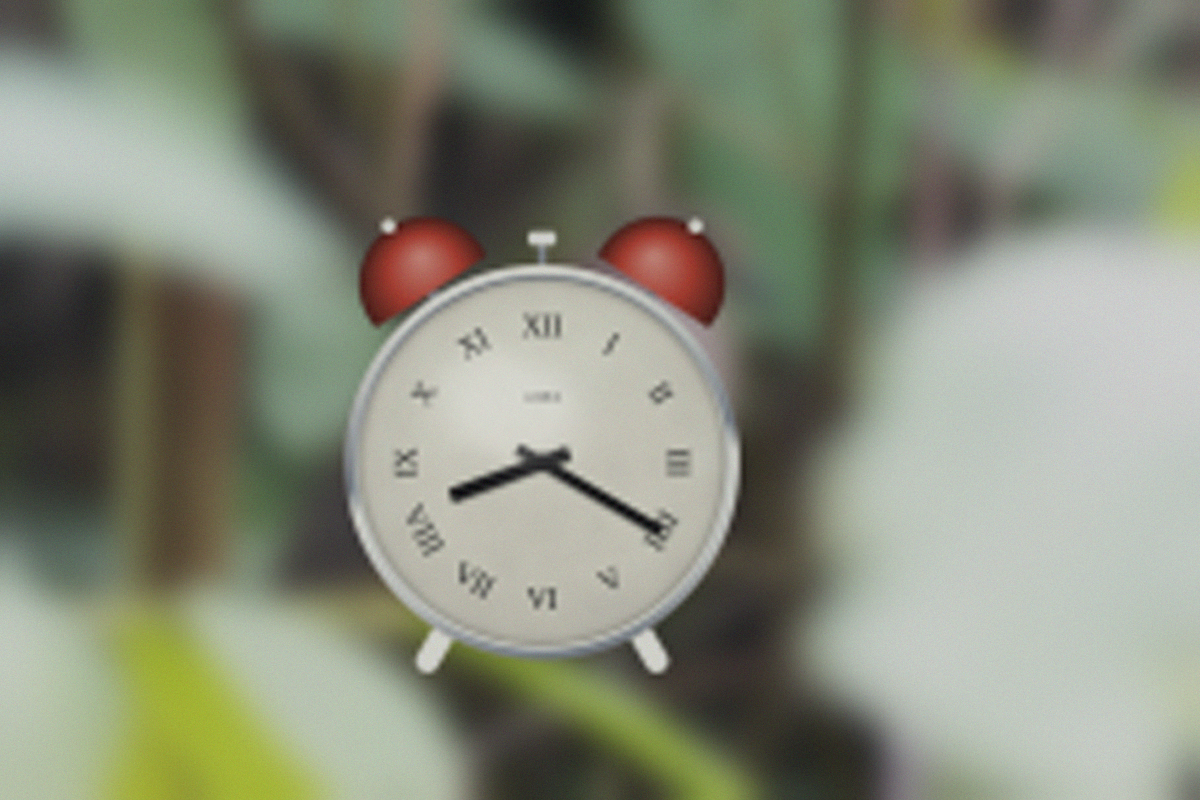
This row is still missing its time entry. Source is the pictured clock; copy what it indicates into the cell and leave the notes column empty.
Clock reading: 8:20
